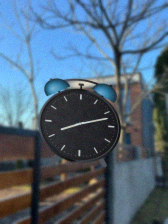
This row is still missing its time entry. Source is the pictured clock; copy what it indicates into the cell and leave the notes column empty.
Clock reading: 8:12
